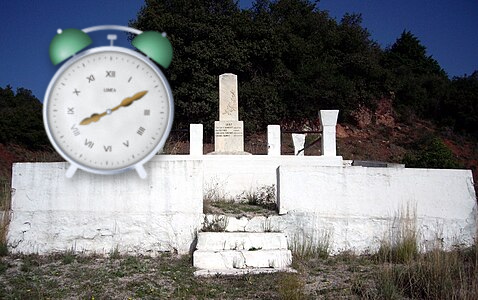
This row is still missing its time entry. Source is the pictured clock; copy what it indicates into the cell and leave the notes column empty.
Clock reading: 8:10
